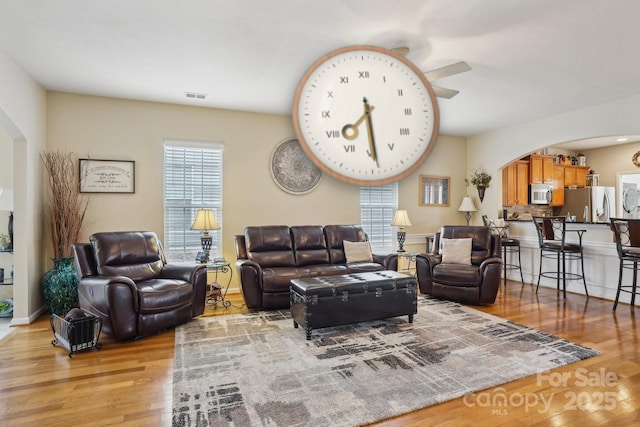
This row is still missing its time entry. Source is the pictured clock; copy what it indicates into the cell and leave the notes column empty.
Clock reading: 7:29:29
